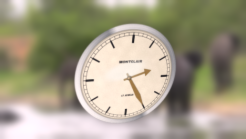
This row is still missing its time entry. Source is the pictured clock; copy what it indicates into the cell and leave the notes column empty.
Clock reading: 2:25
